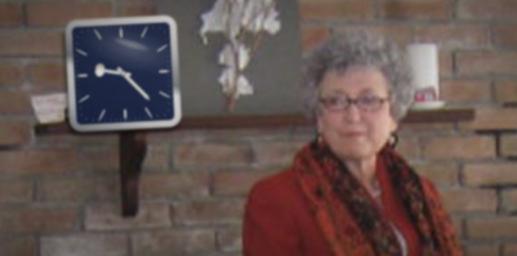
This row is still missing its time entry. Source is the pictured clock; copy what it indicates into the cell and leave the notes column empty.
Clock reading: 9:23
